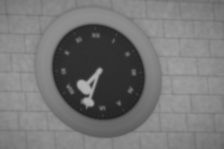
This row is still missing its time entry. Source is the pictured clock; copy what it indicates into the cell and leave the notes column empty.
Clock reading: 7:34
